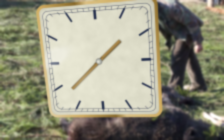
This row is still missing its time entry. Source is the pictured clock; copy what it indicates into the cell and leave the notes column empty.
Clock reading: 1:38
